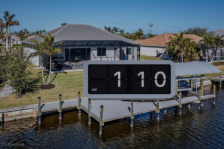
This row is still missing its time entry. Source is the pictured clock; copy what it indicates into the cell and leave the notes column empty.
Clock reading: 1:10
